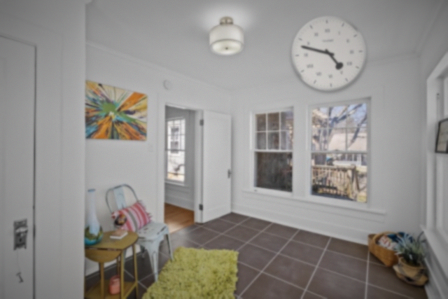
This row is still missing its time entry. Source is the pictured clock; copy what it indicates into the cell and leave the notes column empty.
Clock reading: 4:48
